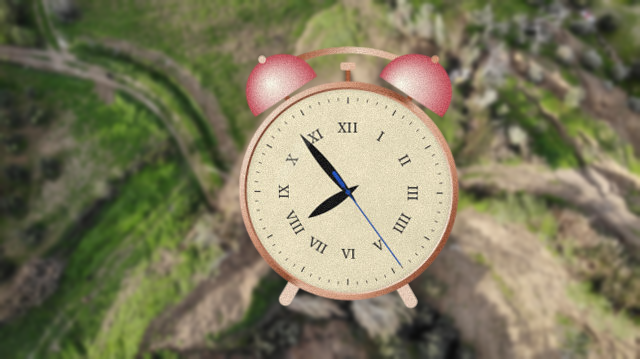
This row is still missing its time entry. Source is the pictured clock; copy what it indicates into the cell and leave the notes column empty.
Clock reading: 7:53:24
